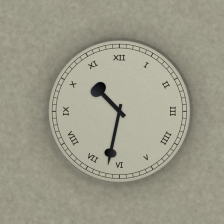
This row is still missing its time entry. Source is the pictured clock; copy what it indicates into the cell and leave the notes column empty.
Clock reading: 10:32
